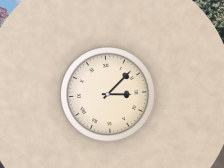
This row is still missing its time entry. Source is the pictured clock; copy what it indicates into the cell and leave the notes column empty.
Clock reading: 3:08
